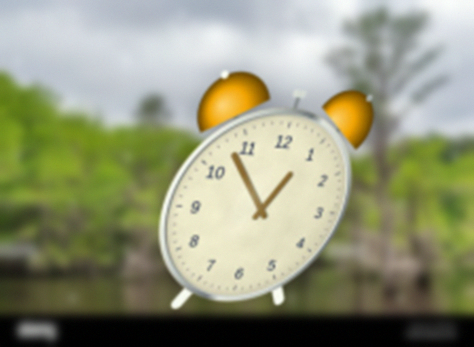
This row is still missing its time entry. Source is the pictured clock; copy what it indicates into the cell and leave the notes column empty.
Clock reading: 12:53
